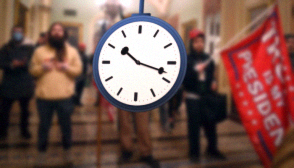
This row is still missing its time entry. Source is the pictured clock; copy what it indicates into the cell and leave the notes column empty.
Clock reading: 10:18
